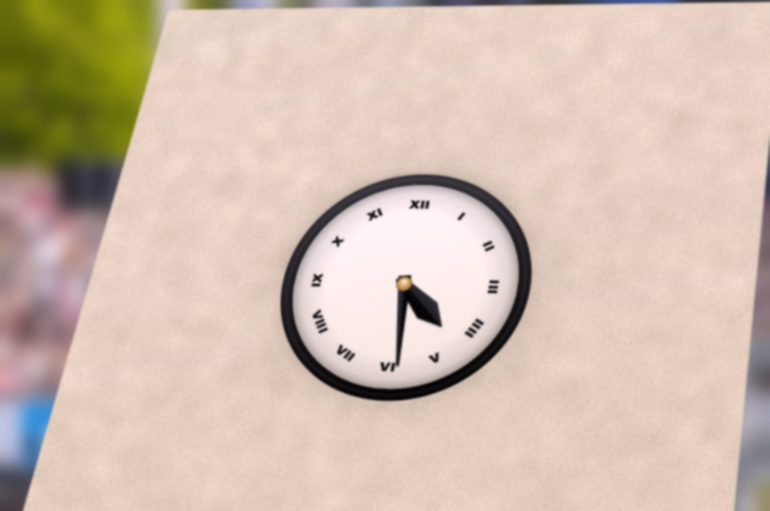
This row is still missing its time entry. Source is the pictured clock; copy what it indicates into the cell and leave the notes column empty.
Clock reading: 4:29
